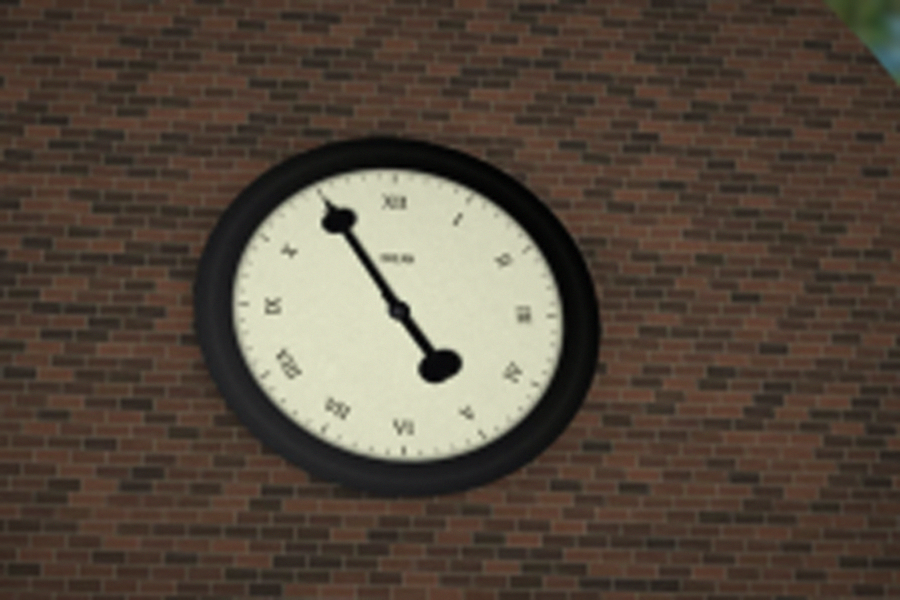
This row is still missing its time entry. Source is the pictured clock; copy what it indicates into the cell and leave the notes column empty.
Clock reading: 4:55
